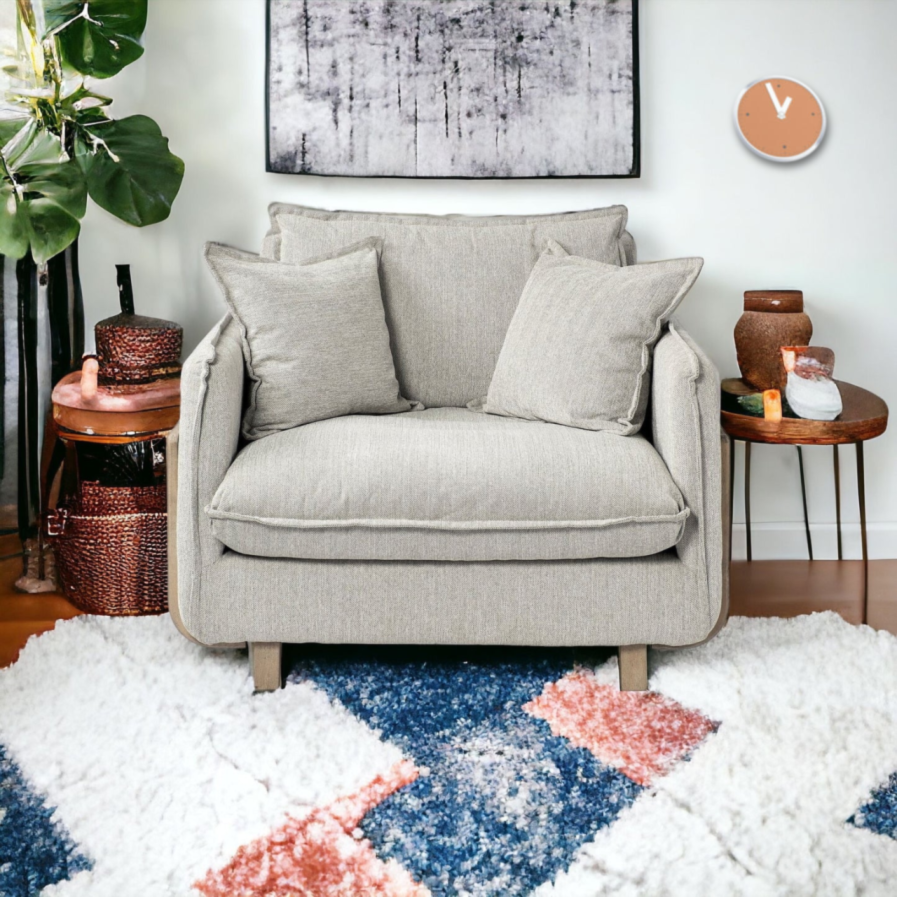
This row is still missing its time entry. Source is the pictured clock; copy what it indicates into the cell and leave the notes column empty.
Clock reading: 12:57
